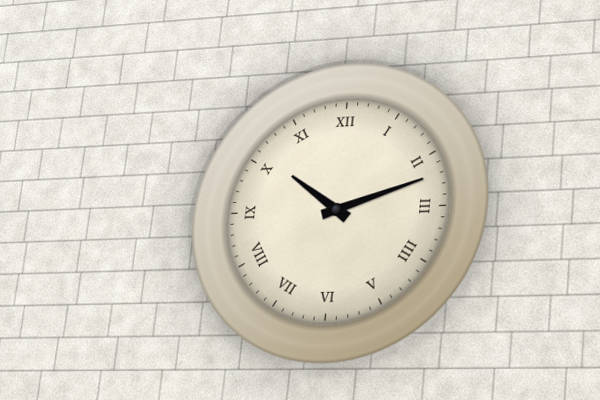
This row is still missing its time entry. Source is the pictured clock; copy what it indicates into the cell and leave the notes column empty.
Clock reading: 10:12
